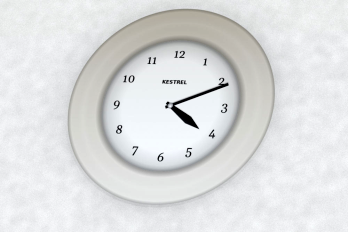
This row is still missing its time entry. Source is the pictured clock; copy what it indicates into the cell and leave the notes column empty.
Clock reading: 4:11
